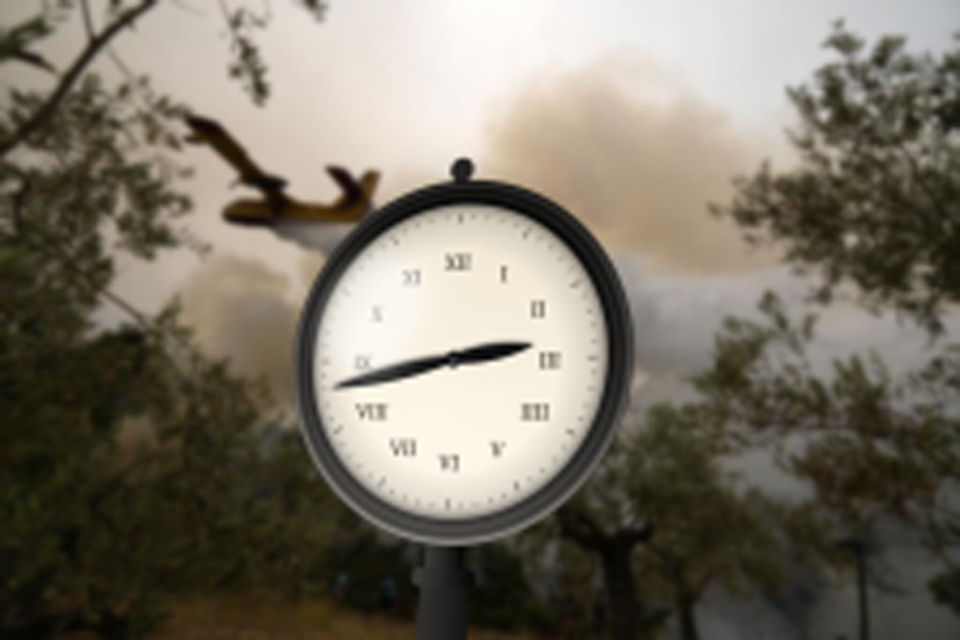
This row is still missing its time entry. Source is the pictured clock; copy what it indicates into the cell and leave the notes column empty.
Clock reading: 2:43
